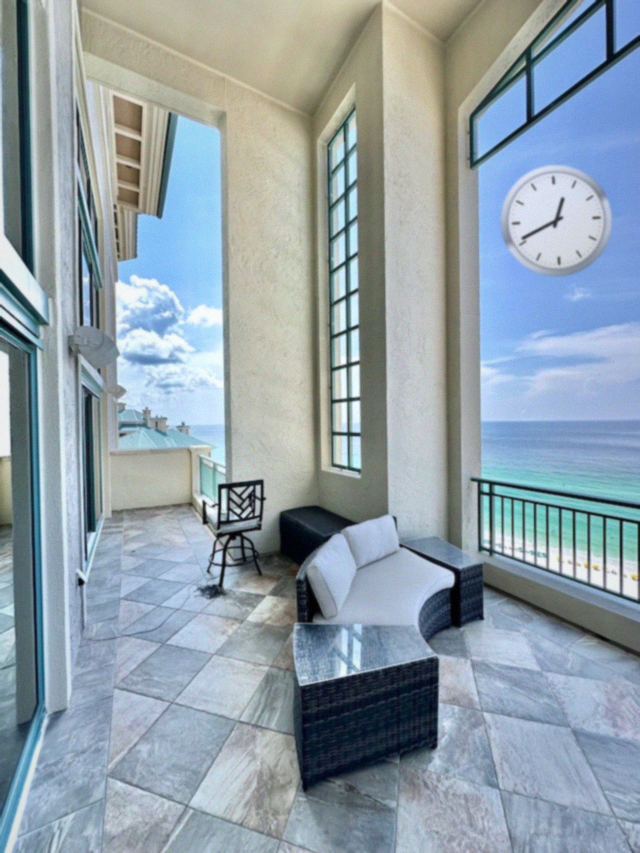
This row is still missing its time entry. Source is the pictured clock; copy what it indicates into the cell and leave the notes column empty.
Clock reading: 12:41
